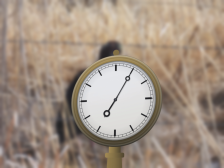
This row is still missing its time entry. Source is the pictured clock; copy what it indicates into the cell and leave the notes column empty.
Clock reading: 7:05
